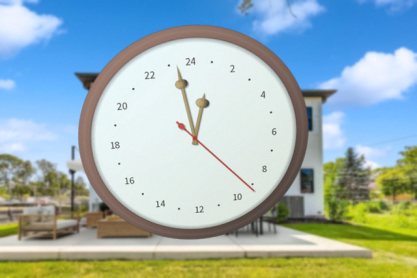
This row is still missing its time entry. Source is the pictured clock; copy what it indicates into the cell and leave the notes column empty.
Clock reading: 0:58:23
